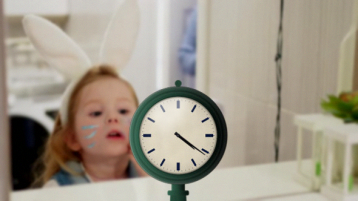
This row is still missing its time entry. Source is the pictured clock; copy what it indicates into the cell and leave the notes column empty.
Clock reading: 4:21
